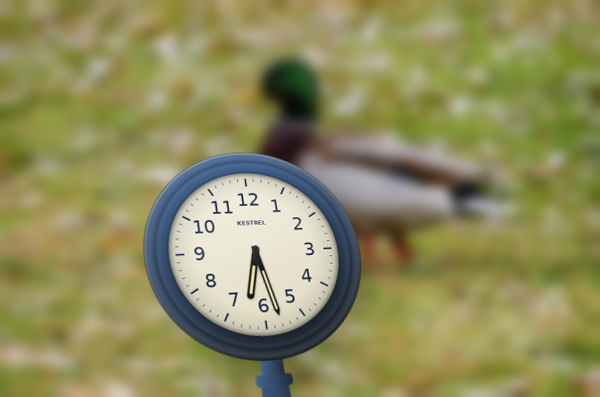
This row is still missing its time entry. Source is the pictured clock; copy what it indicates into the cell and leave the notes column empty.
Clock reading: 6:28
